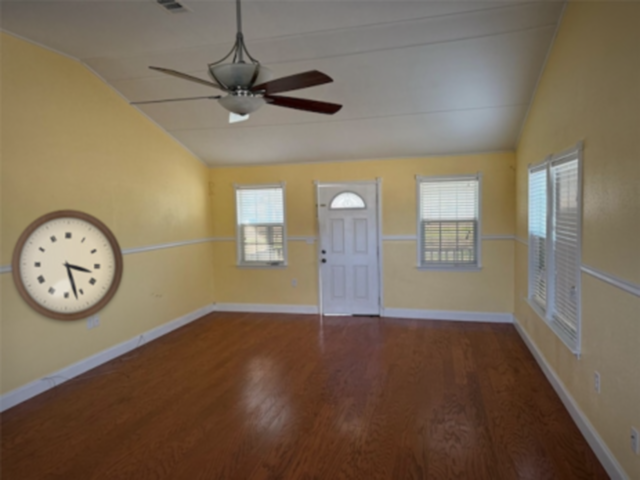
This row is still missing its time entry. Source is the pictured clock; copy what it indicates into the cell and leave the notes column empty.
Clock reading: 3:27
